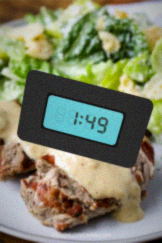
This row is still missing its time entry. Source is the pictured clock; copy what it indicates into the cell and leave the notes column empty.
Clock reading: 1:49
